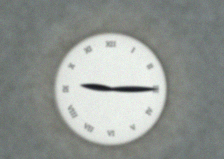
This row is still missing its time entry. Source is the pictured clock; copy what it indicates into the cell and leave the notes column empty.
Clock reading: 9:15
